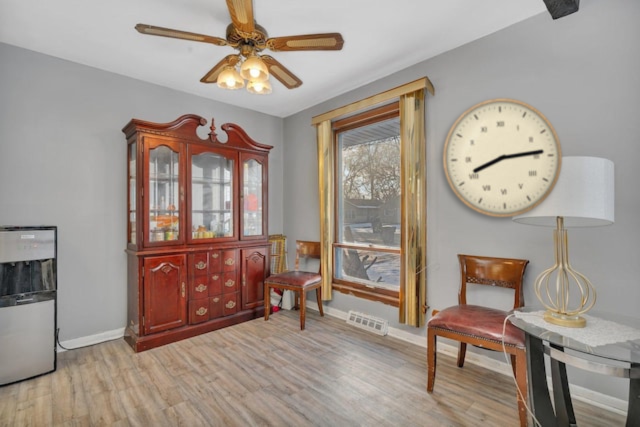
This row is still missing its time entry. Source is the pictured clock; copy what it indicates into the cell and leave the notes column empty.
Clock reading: 8:14
